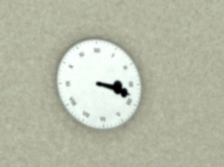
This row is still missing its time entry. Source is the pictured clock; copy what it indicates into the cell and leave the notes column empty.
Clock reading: 3:18
